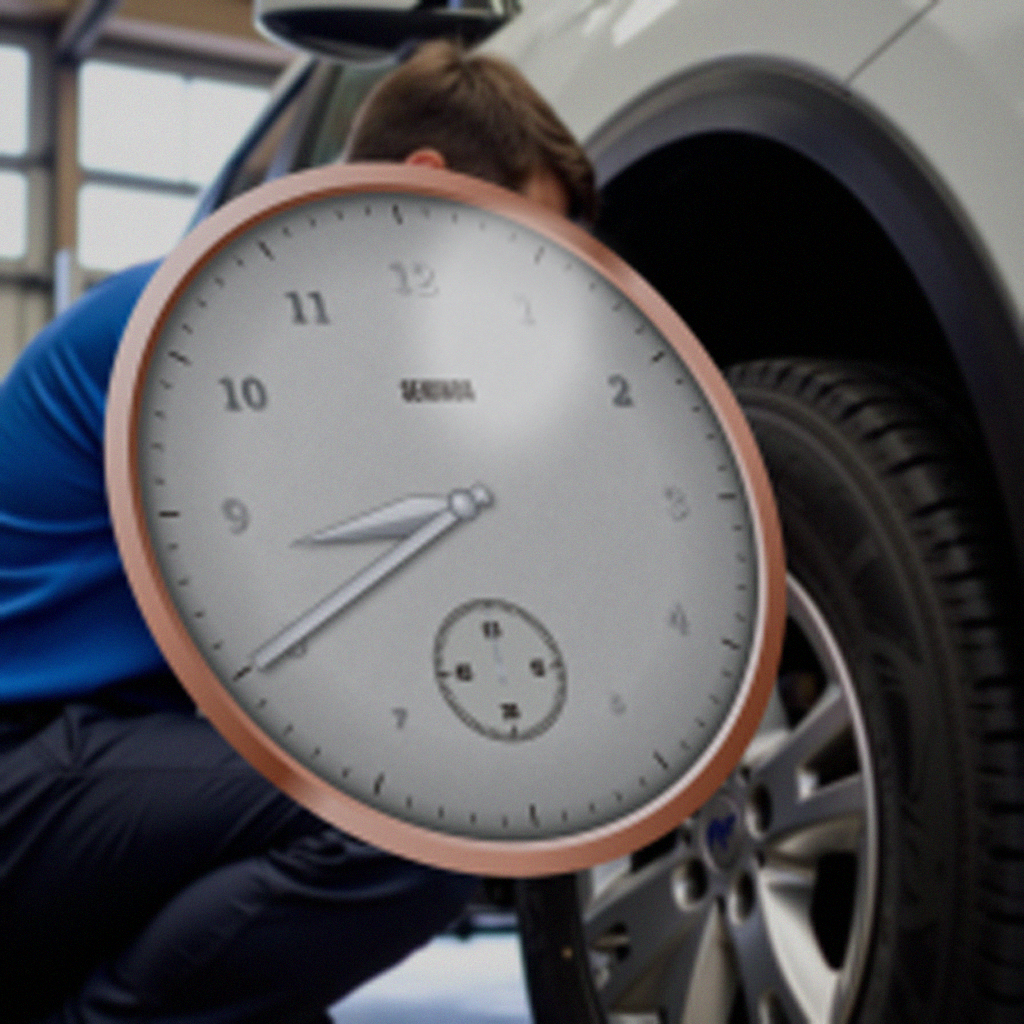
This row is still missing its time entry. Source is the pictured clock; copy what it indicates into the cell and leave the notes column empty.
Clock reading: 8:40
